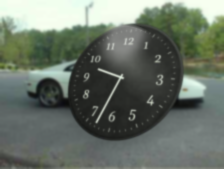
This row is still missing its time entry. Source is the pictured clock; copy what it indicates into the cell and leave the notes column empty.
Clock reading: 9:33
